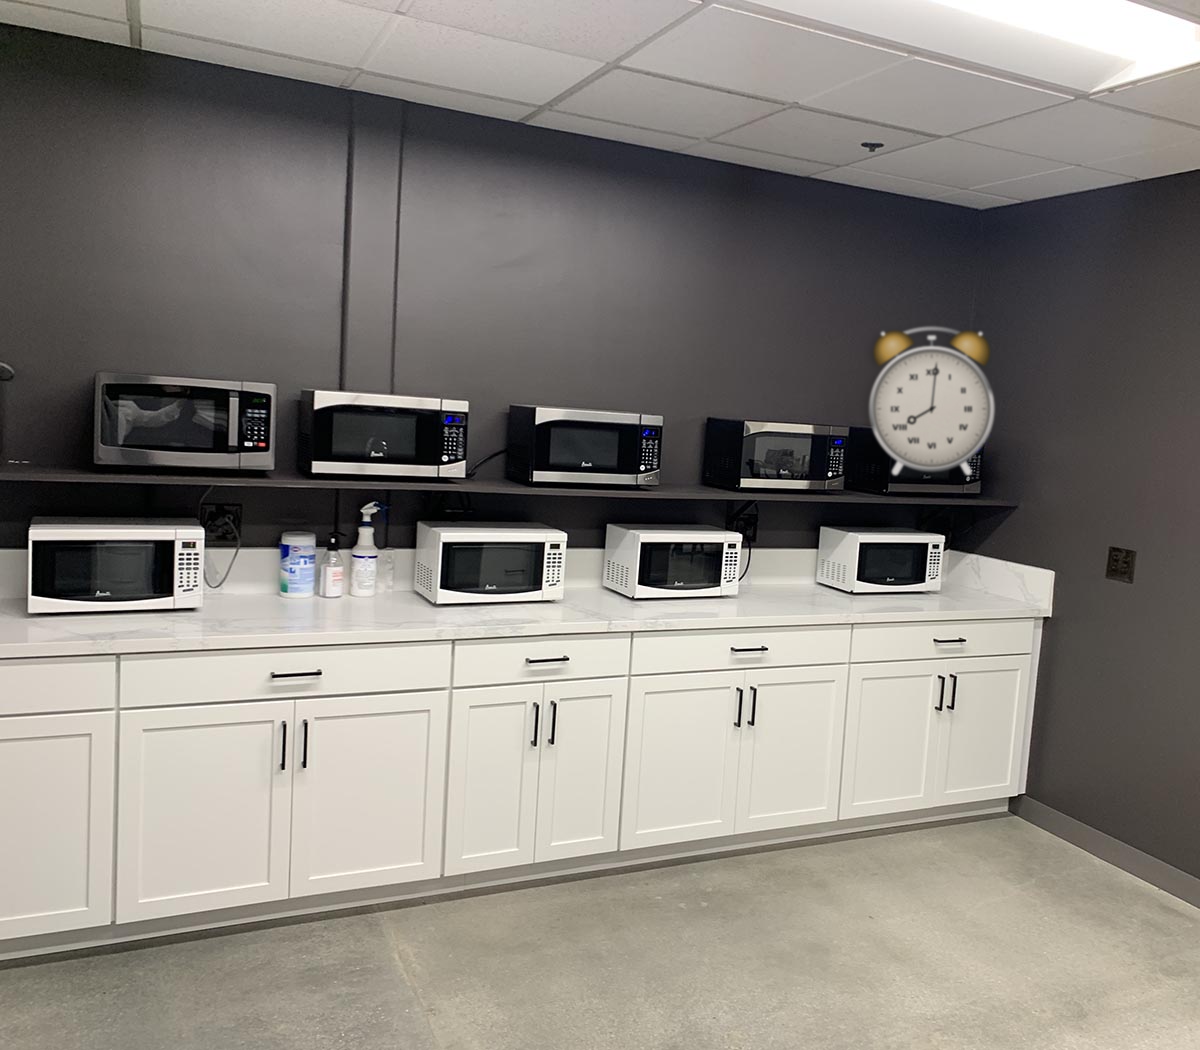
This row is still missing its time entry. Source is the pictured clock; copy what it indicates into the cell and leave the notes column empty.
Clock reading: 8:01
